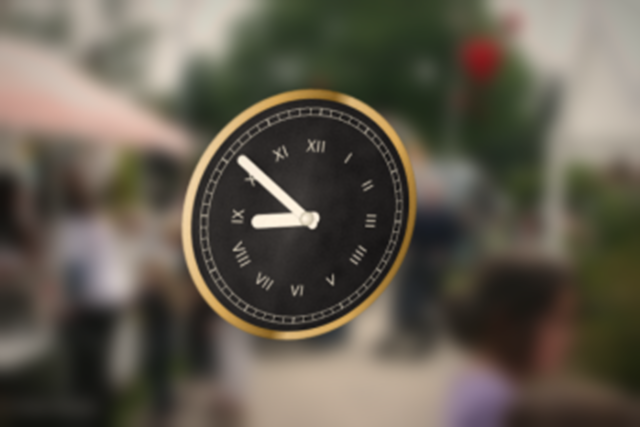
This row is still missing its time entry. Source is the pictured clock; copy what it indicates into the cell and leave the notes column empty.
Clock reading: 8:51
